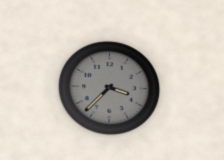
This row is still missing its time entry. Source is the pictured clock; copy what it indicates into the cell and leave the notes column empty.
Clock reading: 3:37
